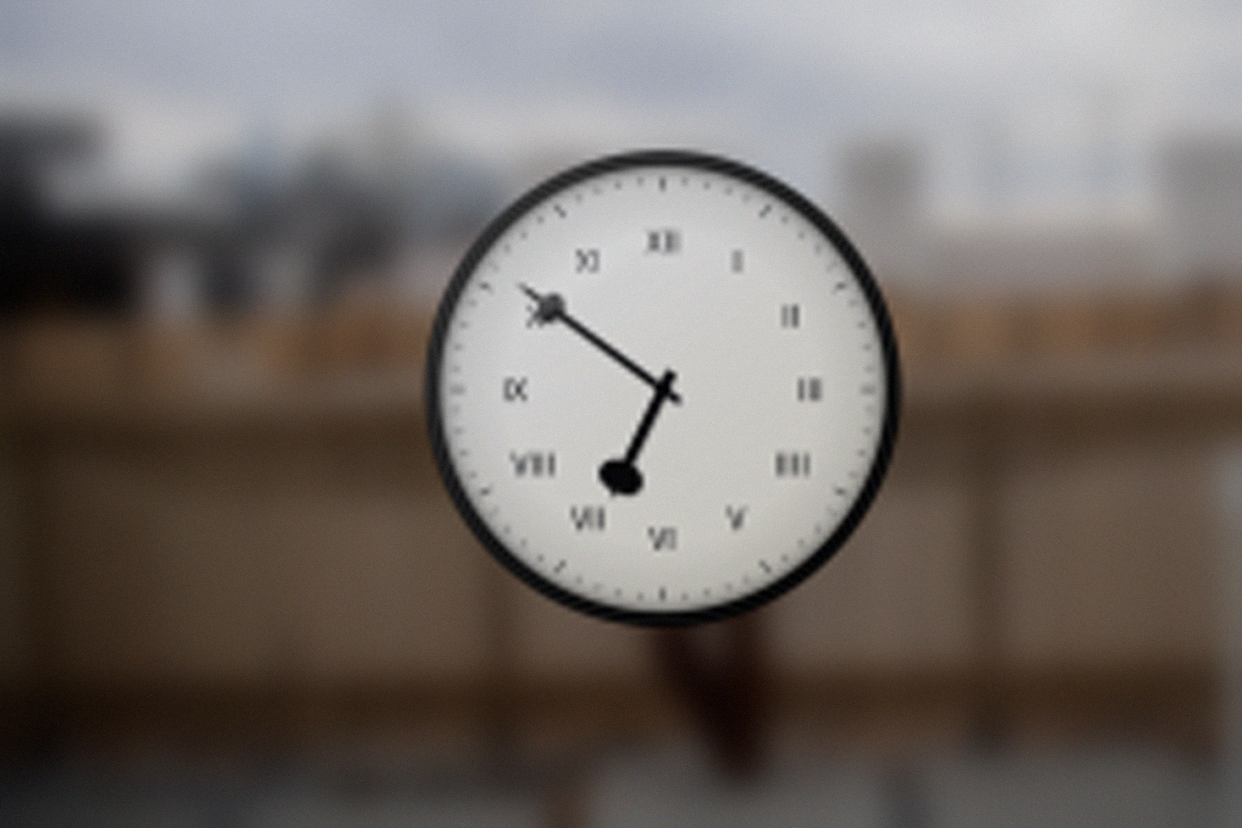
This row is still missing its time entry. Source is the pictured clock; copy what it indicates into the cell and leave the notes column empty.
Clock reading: 6:51
